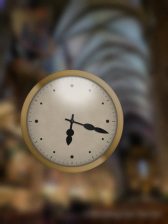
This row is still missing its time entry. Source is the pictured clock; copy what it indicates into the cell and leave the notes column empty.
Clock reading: 6:18
